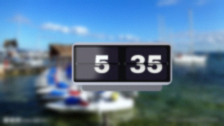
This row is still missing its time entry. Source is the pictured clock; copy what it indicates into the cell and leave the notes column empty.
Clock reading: 5:35
